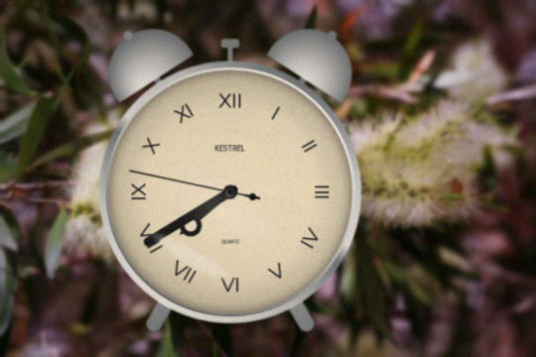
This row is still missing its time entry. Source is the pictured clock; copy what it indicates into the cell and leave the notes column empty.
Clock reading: 7:39:47
